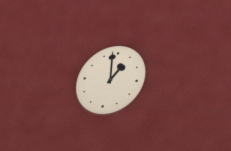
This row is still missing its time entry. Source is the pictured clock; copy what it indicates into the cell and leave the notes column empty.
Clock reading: 12:58
